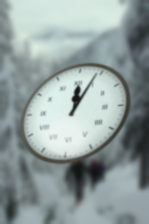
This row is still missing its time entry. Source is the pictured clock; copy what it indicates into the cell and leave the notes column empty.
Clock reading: 12:04
